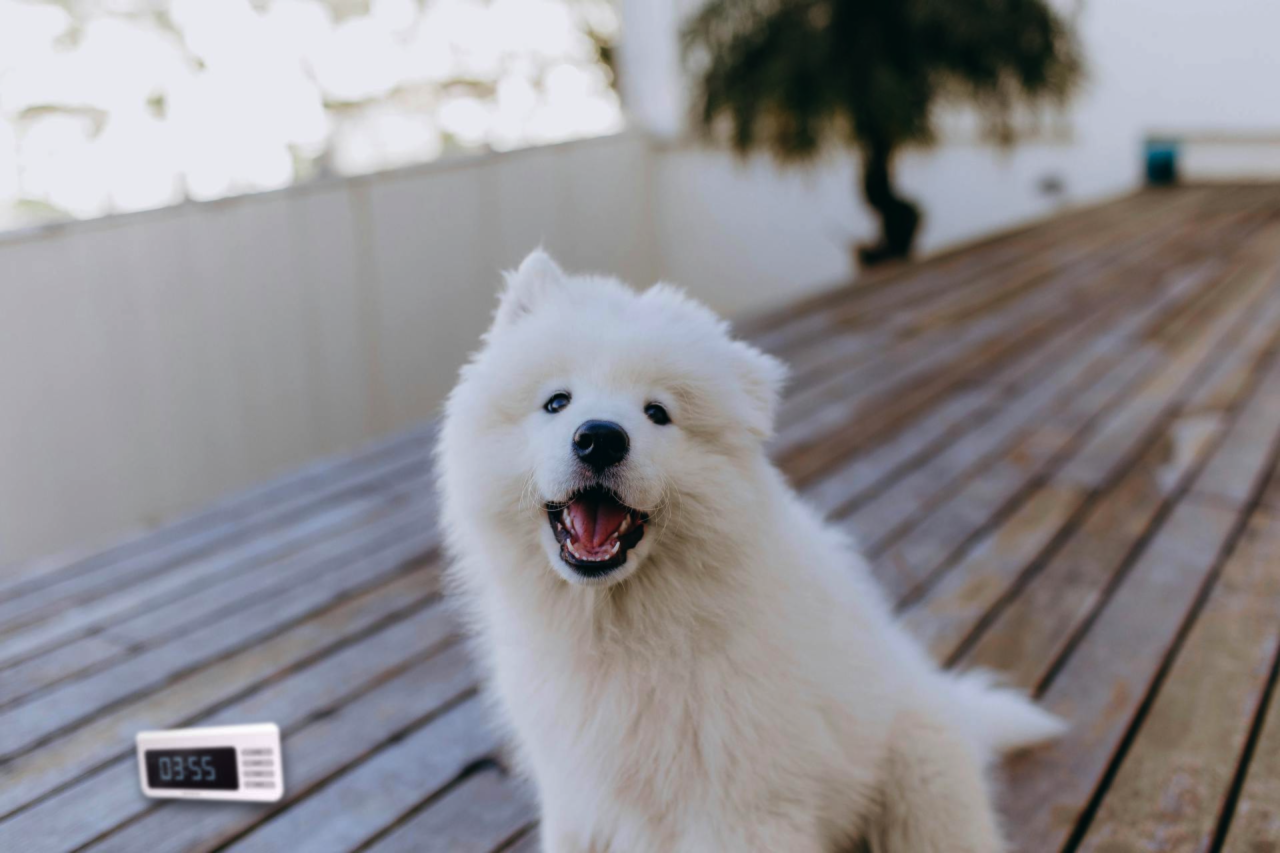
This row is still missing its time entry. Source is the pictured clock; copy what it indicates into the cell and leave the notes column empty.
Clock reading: 3:55
